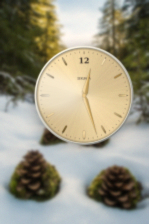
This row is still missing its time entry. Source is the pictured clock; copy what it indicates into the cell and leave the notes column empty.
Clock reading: 12:27
